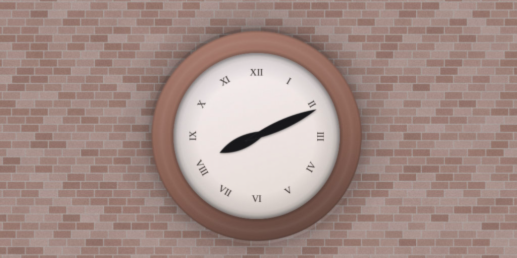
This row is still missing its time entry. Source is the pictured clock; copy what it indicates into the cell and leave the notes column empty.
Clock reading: 8:11
